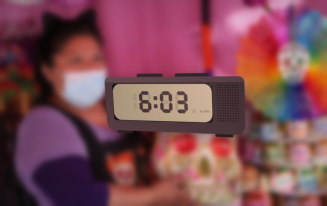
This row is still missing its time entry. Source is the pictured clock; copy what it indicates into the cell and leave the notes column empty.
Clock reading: 6:03
